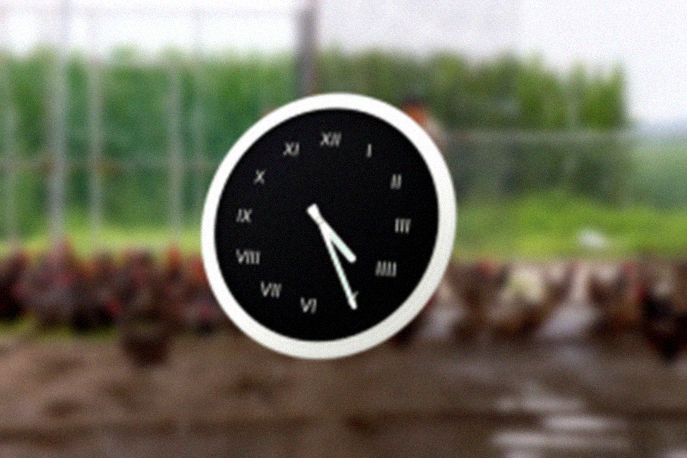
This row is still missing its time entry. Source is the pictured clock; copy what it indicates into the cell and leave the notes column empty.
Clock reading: 4:25
